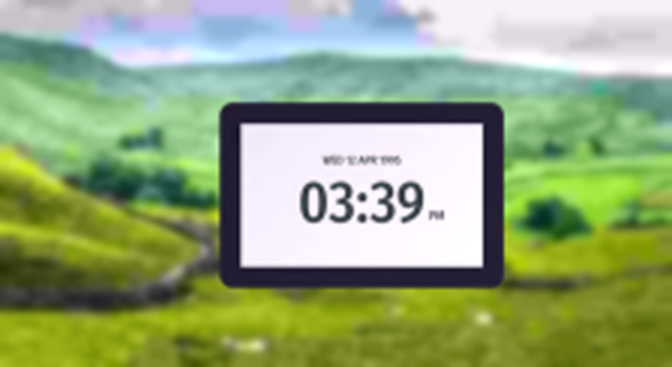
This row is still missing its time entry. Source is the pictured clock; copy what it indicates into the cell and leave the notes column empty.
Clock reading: 3:39
